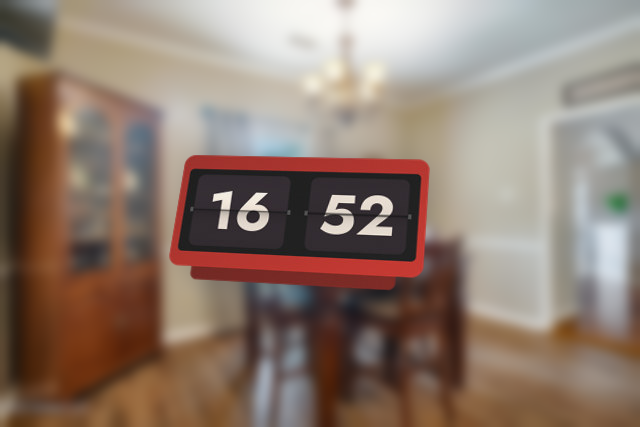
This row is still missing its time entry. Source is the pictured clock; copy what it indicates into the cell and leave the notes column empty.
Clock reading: 16:52
